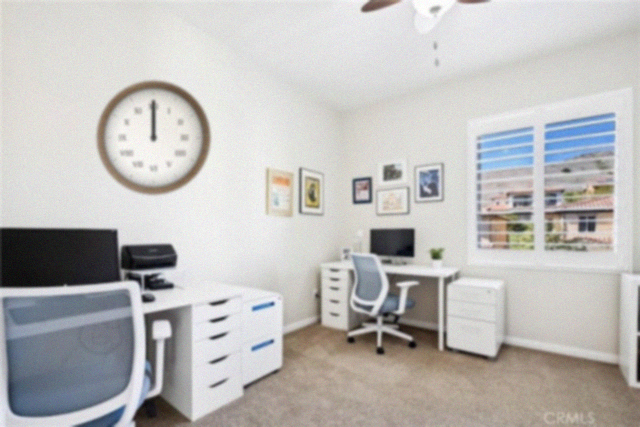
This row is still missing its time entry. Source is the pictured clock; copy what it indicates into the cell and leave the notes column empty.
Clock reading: 12:00
